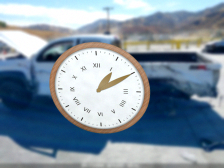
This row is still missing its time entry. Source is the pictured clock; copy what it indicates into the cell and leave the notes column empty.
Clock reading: 1:10
